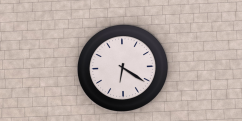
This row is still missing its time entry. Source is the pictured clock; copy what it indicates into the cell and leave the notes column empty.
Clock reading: 6:21
